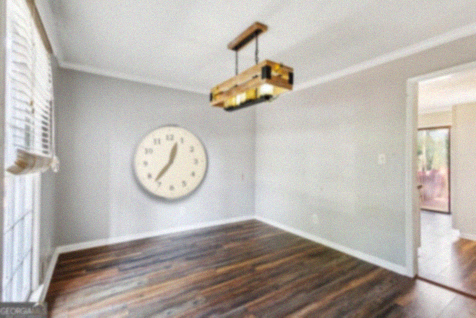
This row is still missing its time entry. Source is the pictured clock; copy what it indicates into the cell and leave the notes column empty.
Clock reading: 12:37
